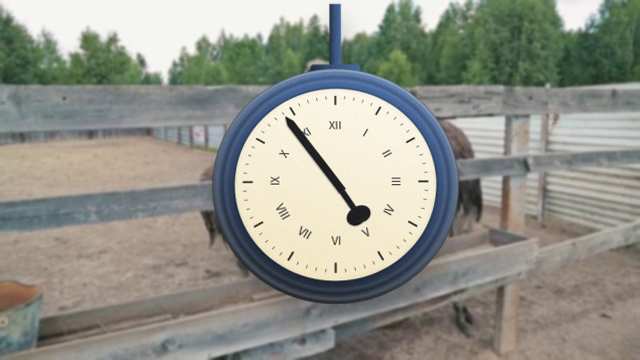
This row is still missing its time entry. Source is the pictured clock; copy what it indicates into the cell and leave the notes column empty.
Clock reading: 4:54
